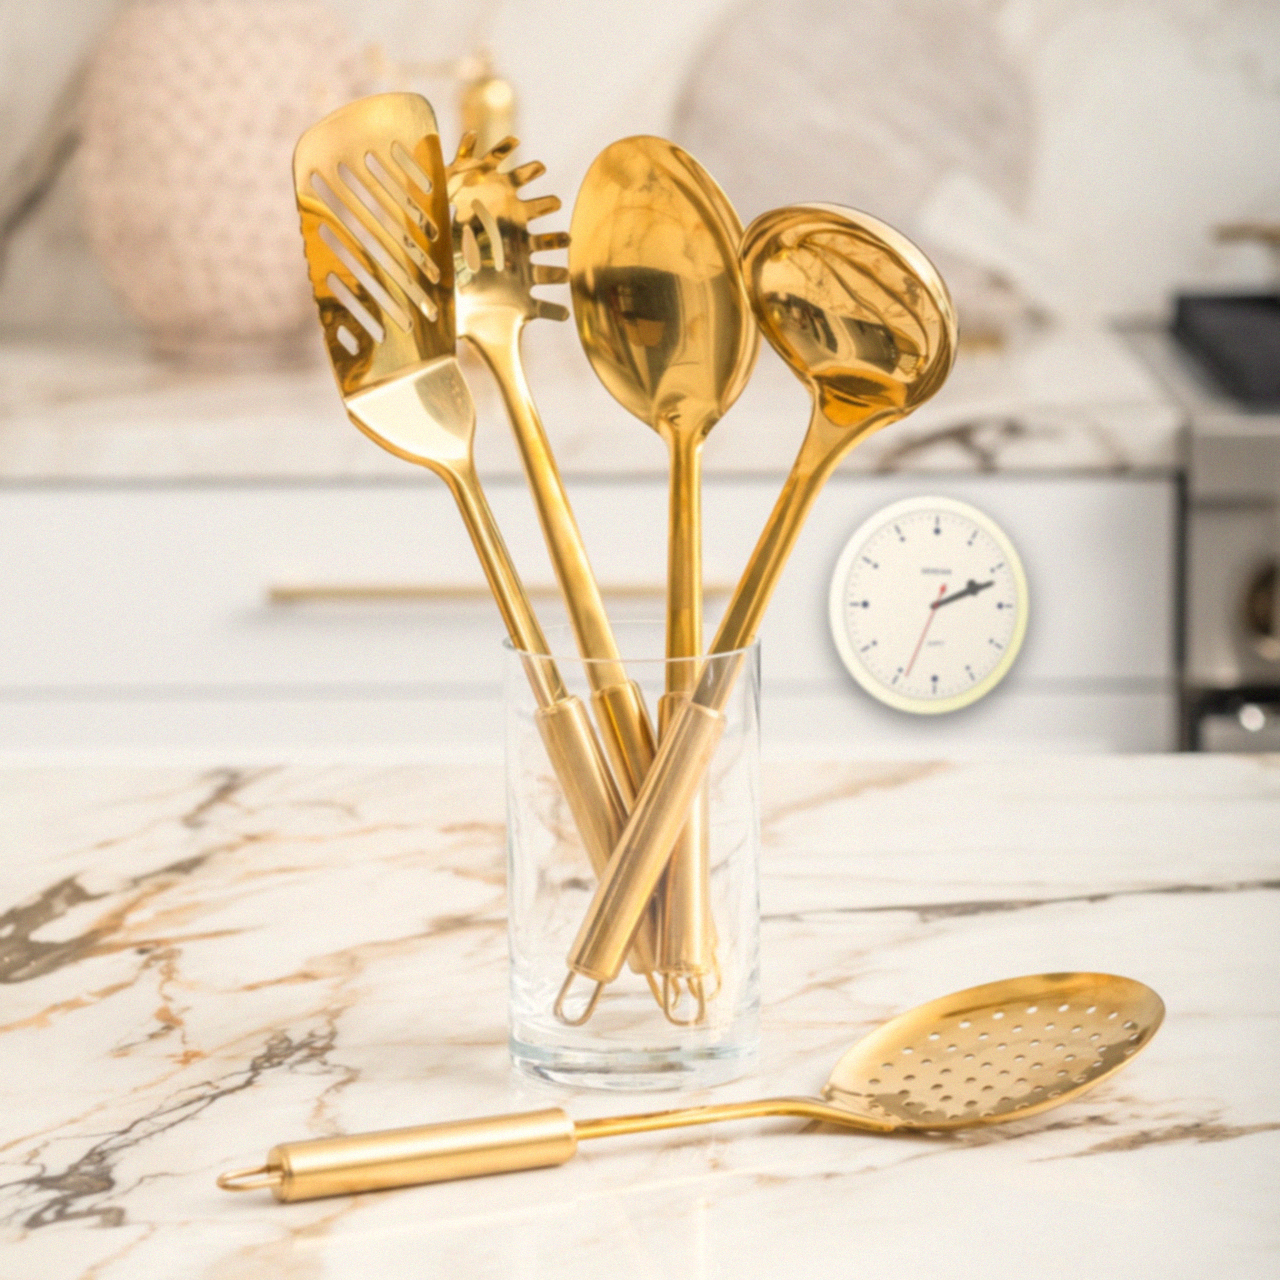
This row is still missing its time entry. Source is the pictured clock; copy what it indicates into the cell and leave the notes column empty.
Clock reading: 2:11:34
